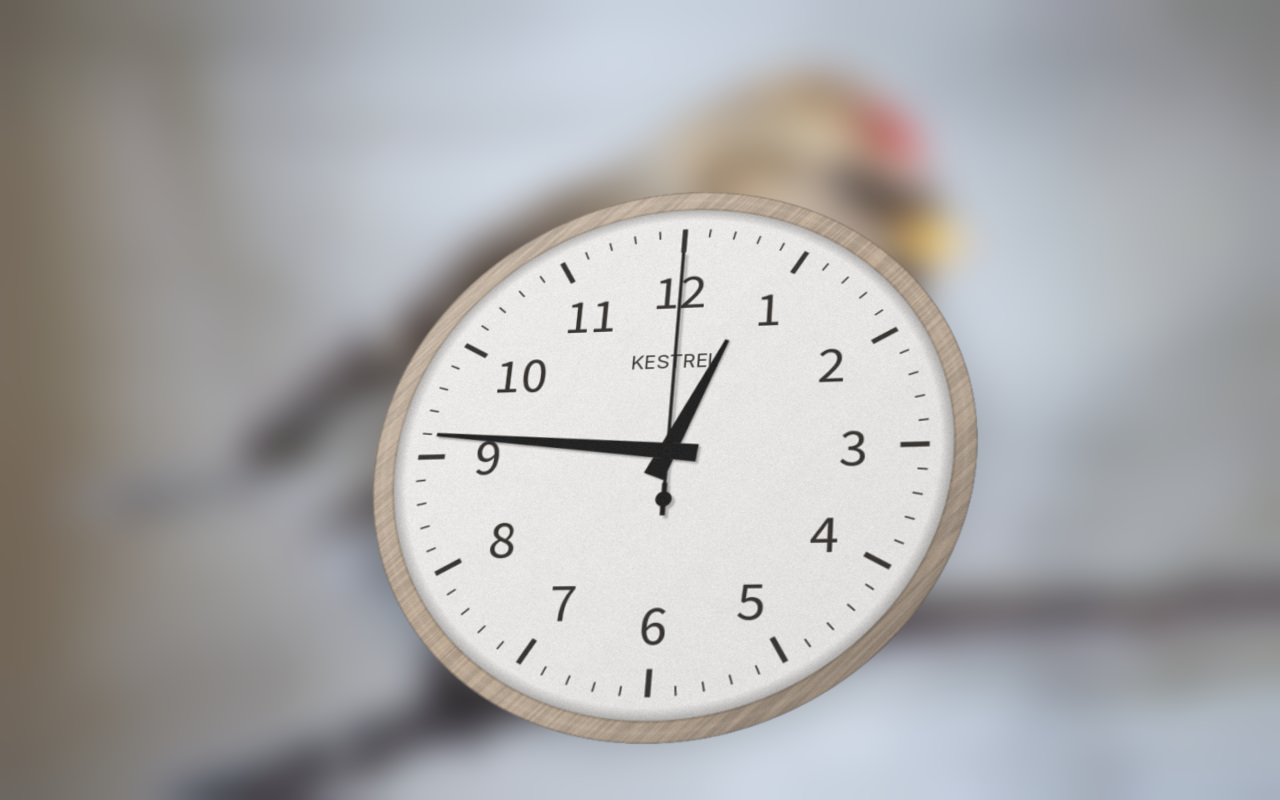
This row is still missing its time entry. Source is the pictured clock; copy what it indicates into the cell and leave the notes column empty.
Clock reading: 12:46:00
